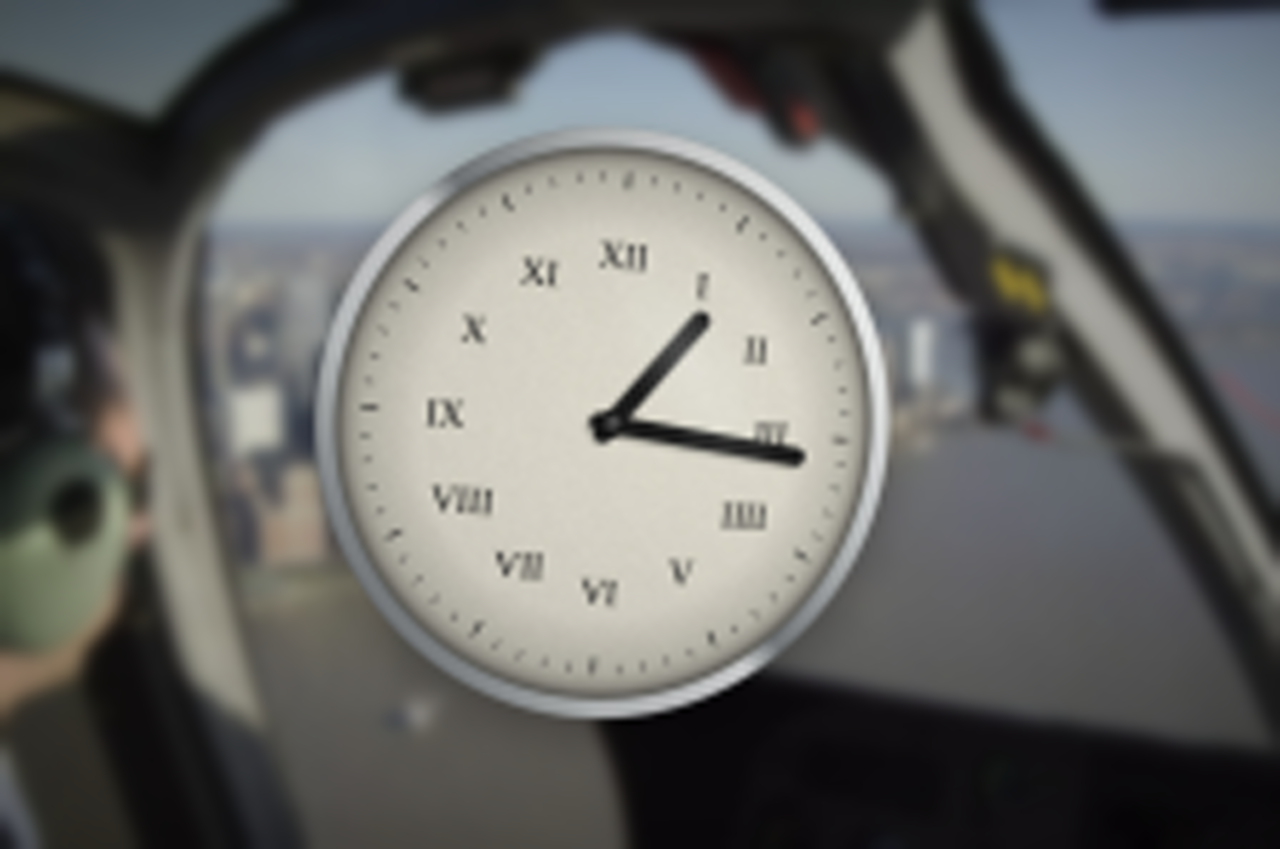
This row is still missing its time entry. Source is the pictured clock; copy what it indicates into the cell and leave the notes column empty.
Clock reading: 1:16
